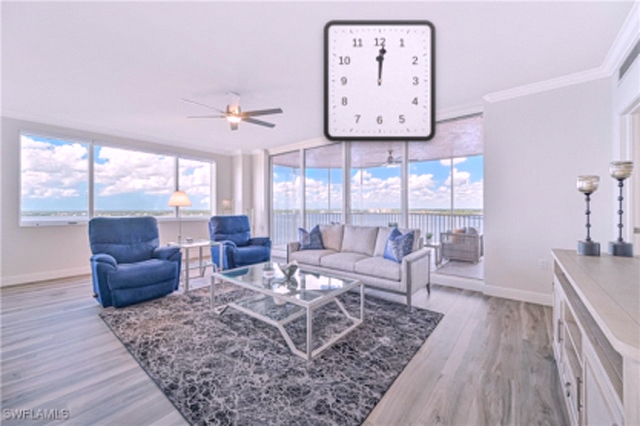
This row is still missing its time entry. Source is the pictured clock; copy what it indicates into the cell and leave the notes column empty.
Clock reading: 12:01
